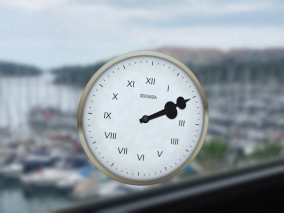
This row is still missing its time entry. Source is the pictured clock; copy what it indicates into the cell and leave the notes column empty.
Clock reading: 2:10
